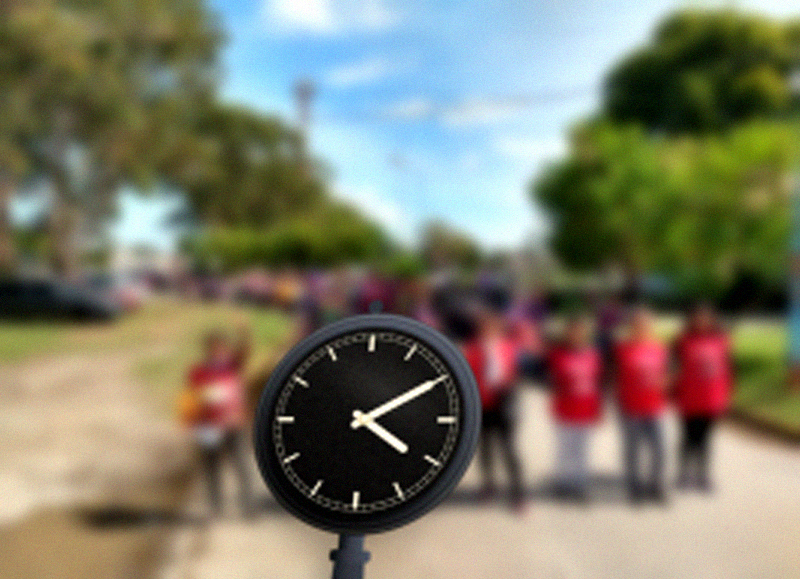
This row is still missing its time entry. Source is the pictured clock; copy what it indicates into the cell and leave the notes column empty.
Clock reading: 4:10
